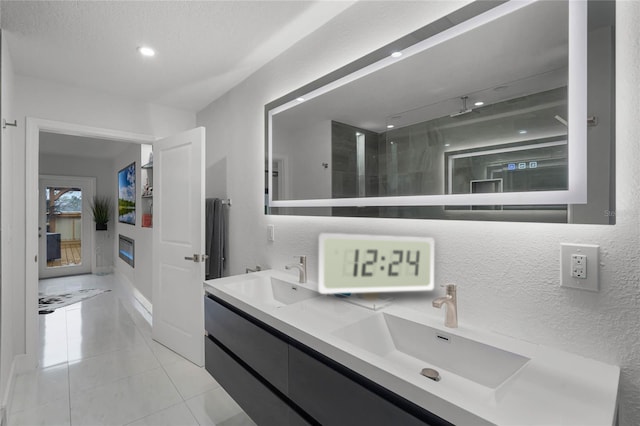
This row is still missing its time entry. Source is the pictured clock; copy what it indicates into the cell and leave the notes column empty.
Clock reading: 12:24
